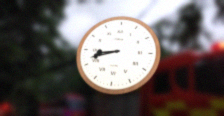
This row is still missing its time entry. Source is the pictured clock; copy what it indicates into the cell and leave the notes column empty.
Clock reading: 8:42
